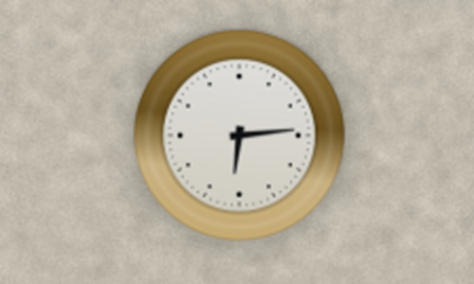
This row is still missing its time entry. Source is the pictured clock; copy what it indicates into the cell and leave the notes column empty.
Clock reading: 6:14
